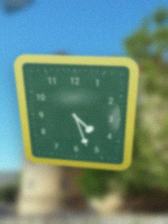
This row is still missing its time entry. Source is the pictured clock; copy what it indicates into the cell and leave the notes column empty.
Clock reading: 4:27
